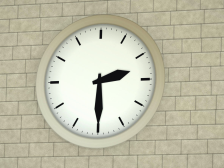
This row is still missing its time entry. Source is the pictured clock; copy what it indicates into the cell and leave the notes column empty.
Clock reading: 2:30
